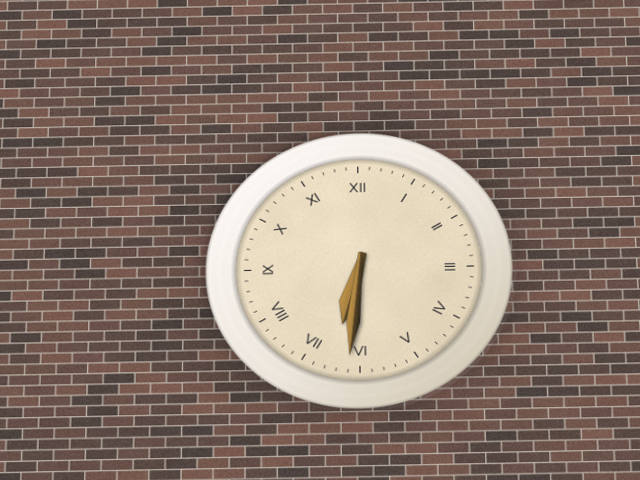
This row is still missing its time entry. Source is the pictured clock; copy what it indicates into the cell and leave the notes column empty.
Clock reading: 6:31
